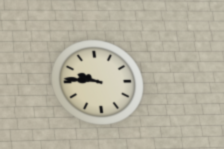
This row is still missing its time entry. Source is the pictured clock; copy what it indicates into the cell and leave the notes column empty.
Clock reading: 9:46
